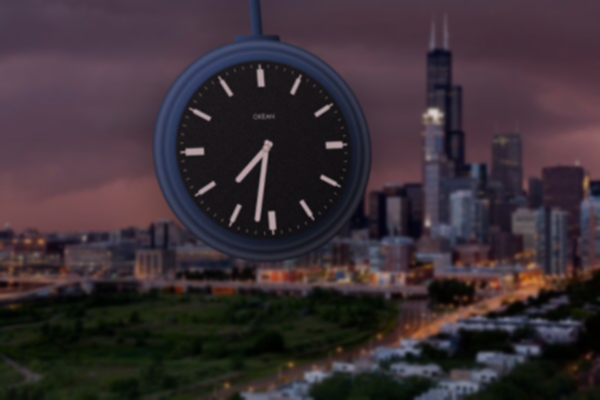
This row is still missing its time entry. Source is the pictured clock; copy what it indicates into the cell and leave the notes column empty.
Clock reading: 7:32
